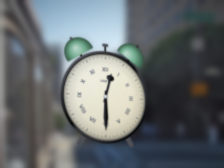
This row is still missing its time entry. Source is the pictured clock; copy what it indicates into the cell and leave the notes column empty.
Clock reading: 12:30
